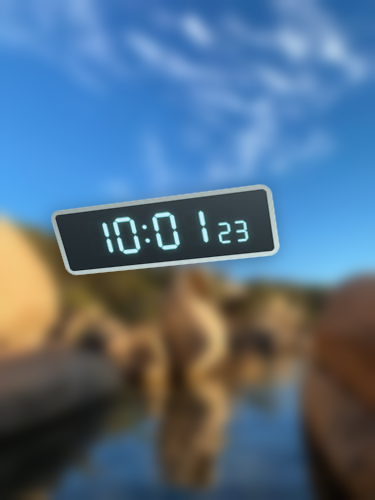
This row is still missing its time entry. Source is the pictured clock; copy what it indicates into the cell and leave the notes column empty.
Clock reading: 10:01:23
